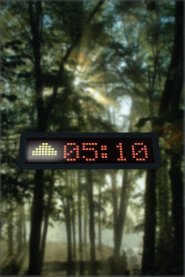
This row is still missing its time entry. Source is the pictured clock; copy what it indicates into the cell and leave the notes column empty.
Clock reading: 5:10
